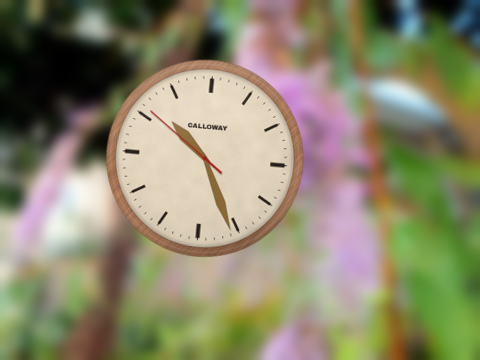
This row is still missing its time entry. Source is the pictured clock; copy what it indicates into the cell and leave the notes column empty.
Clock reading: 10:25:51
